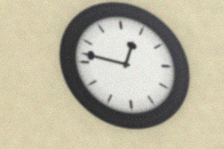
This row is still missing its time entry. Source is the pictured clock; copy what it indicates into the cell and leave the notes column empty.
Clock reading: 12:47
